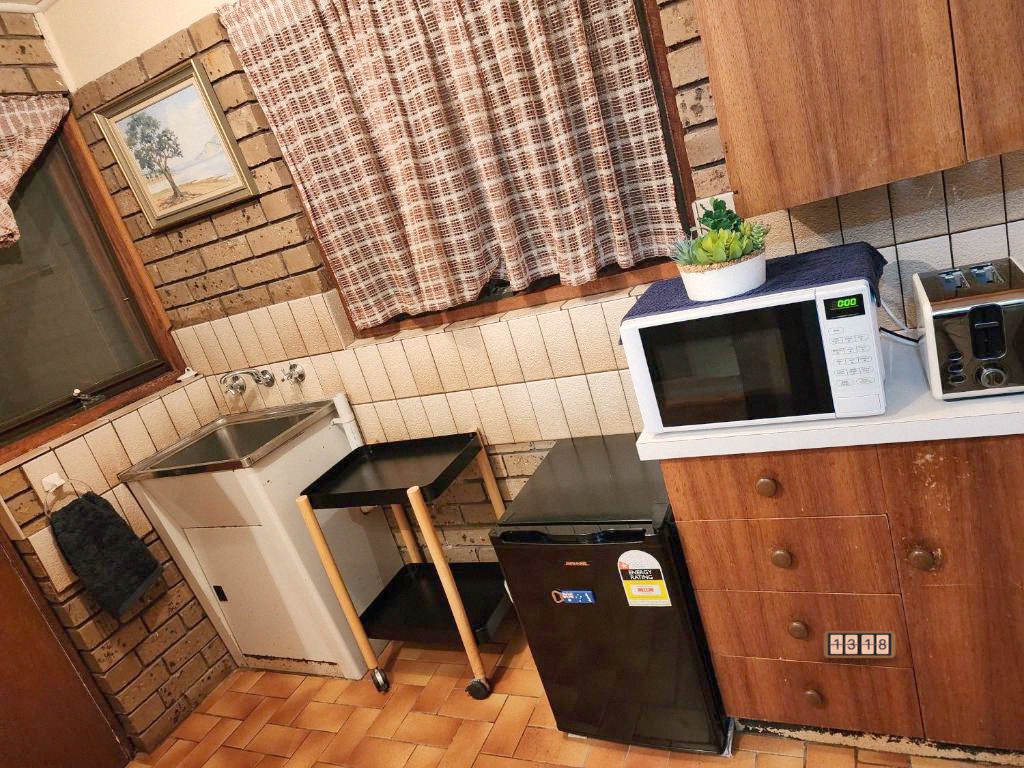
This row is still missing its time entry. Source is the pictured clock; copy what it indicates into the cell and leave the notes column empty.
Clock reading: 13:18
